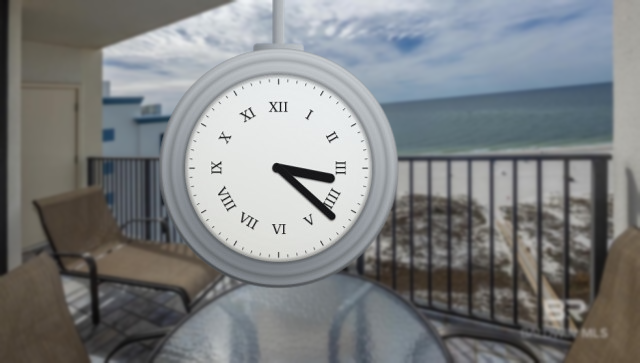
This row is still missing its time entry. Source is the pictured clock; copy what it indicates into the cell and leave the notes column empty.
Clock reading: 3:22
